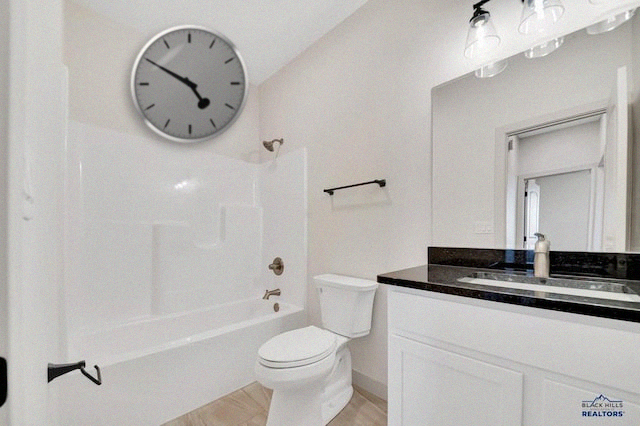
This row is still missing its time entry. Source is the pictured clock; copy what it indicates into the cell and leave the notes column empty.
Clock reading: 4:50
